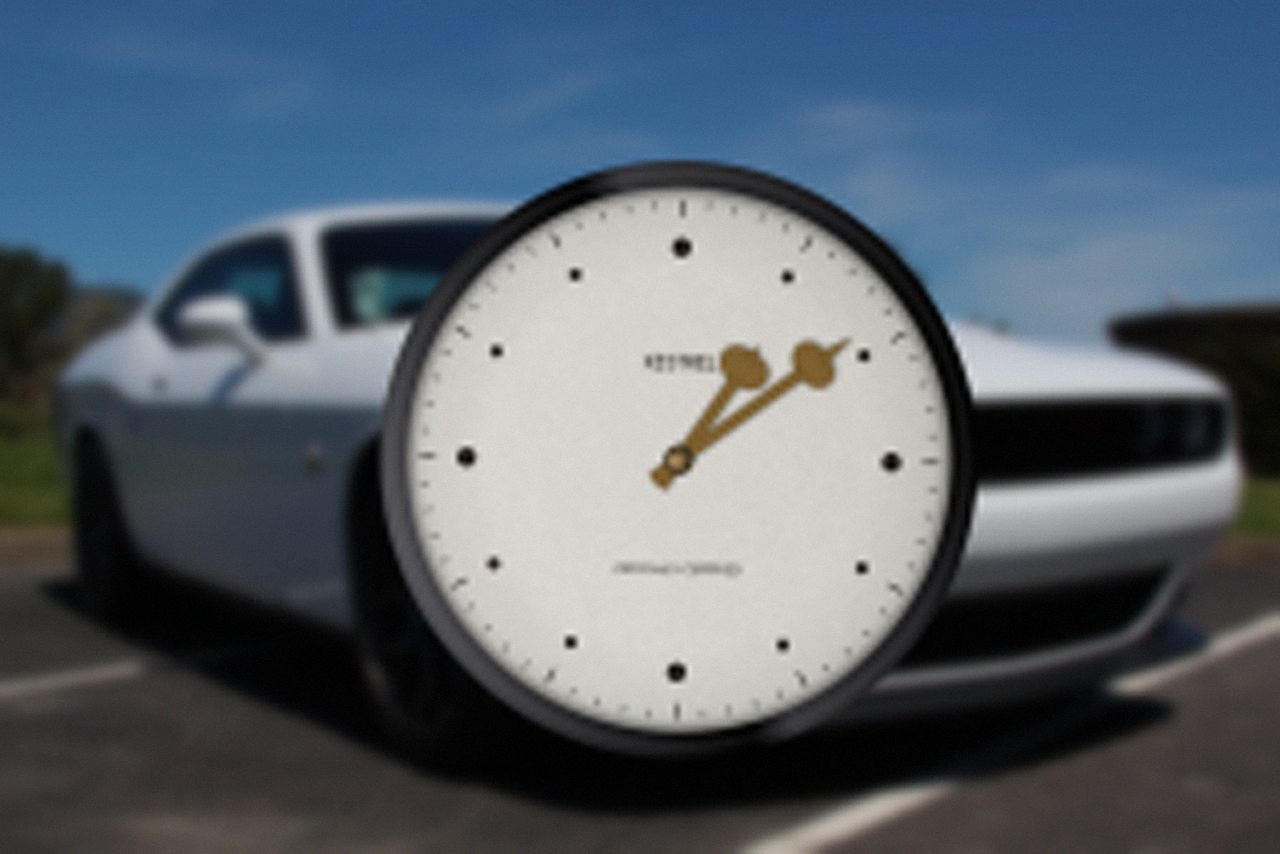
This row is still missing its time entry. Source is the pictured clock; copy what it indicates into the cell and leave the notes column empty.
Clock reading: 1:09
